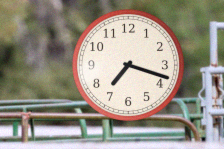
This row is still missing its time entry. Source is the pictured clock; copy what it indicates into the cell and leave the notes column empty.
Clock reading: 7:18
